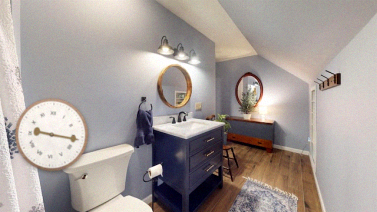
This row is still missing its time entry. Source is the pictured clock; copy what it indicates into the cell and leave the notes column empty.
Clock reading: 9:16
